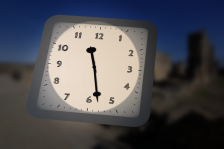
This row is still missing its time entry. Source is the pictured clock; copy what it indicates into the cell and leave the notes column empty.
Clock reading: 11:28
